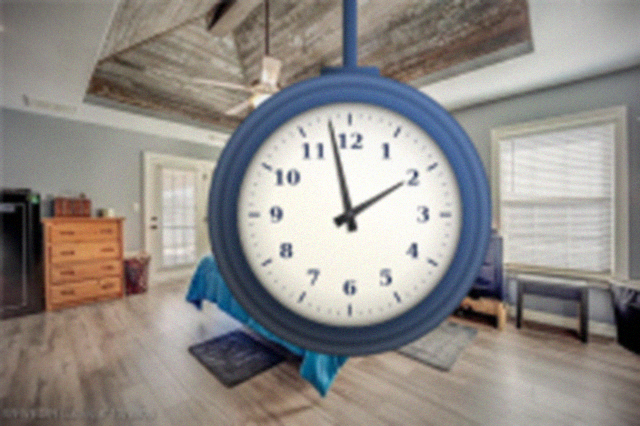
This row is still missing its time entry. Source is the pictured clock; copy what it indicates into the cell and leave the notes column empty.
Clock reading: 1:58
